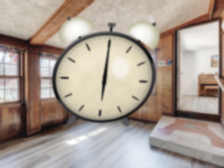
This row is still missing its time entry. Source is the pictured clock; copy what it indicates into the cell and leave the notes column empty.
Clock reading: 6:00
